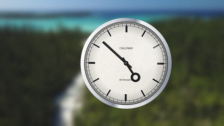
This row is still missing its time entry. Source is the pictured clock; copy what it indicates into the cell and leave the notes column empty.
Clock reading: 4:52
